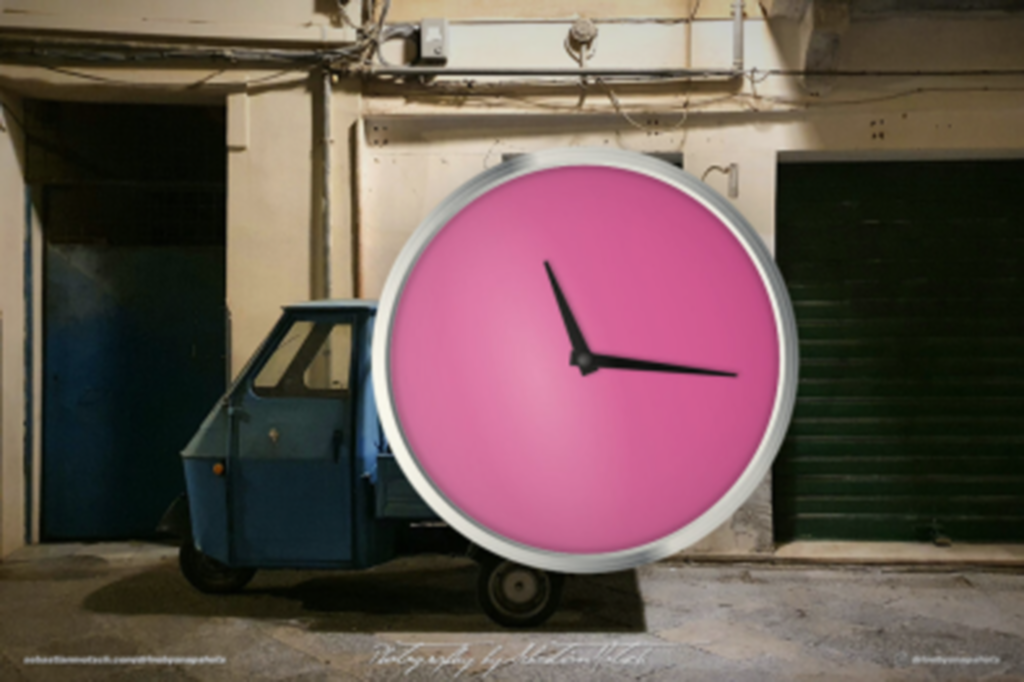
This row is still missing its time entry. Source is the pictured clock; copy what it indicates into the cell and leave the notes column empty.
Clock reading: 11:16
